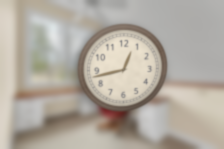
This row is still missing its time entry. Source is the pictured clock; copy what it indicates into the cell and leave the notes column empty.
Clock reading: 12:43
